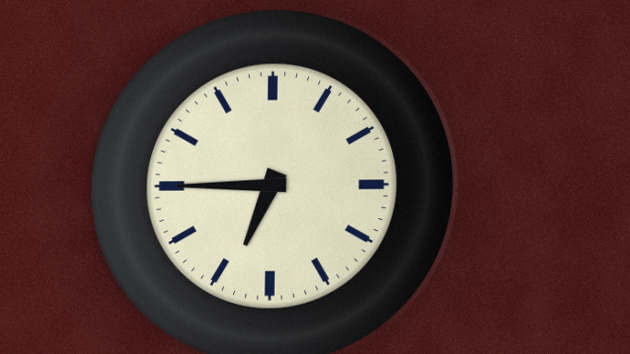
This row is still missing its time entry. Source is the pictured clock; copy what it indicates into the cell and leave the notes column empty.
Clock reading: 6:45
